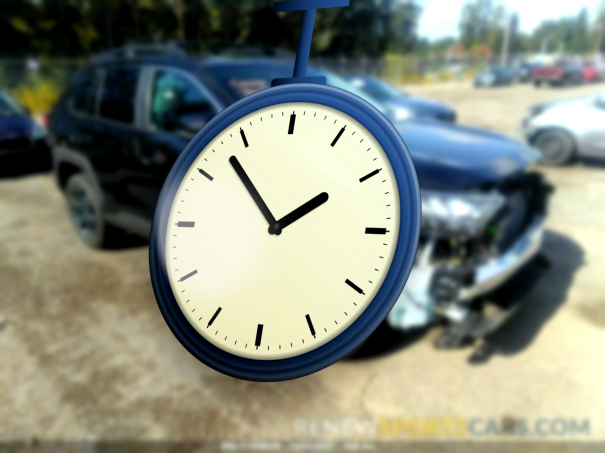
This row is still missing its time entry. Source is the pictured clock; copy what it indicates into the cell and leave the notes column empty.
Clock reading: 1:53
